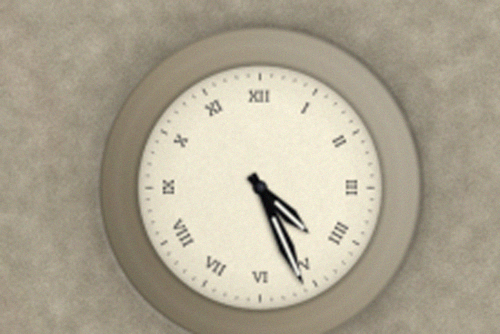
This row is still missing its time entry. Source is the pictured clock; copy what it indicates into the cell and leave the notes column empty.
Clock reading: 4:26
